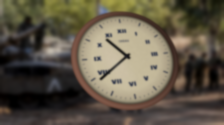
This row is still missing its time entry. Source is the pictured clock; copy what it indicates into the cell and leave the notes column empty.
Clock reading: 10:39
